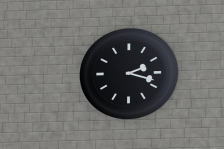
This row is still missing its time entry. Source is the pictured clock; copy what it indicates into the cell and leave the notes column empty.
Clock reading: 2:18
